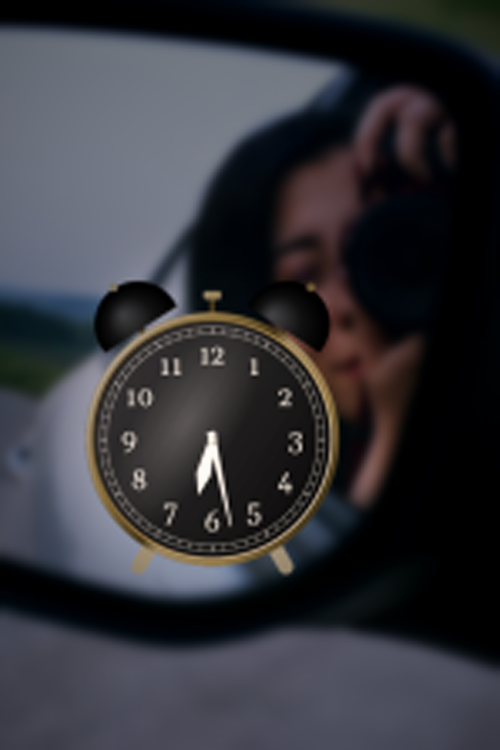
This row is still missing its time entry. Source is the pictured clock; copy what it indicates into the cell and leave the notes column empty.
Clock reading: 6:28
